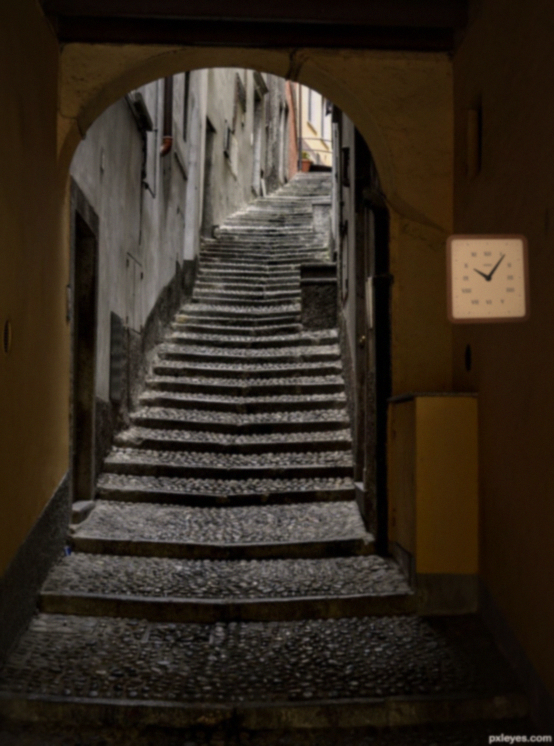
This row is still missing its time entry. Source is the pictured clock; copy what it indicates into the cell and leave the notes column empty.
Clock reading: 10:06
